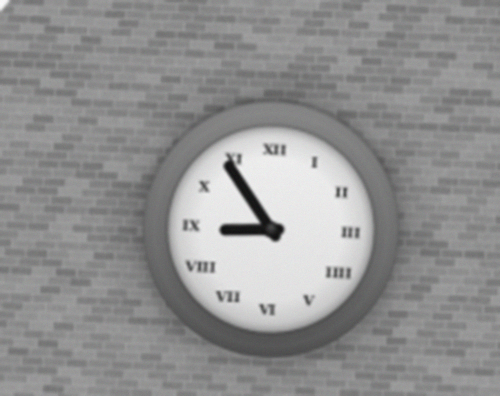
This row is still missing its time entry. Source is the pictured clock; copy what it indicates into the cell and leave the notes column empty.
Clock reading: 8:54
